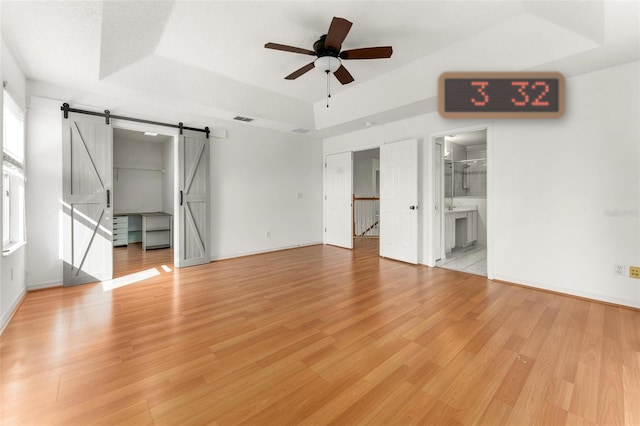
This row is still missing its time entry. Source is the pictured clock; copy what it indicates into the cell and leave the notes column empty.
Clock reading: 3:32
